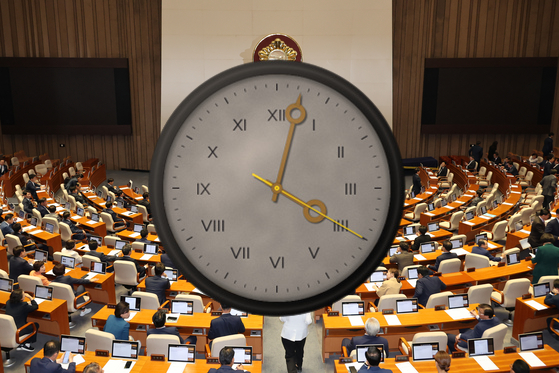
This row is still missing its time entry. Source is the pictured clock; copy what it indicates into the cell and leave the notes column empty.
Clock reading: 4:02:20
